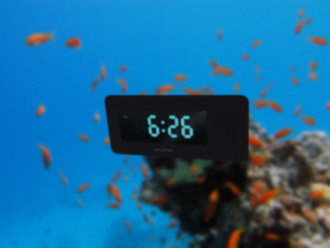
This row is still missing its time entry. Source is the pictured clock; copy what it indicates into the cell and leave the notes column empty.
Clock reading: 6:26
